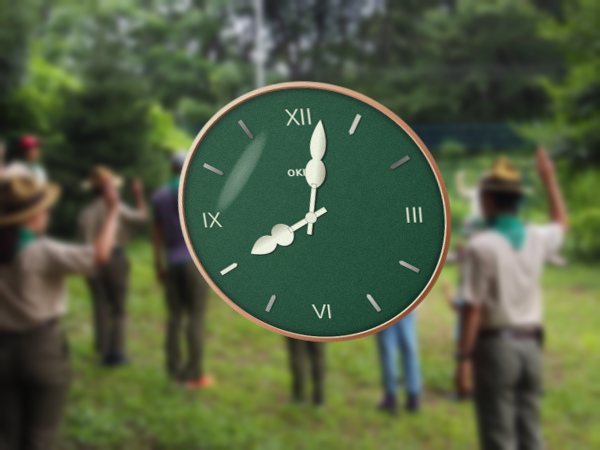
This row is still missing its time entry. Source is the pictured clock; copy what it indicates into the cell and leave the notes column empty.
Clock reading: 8:02
